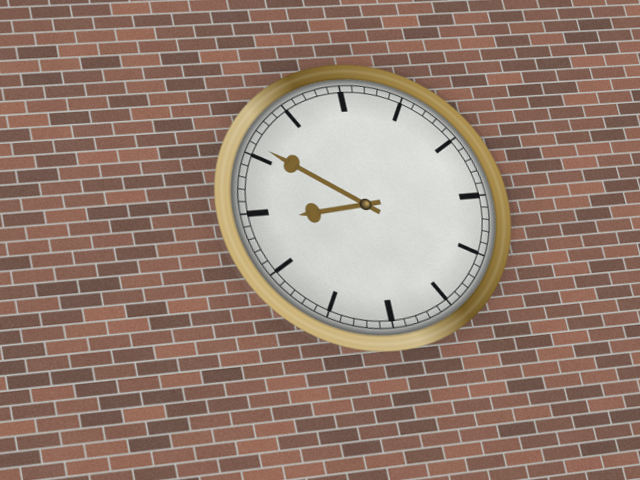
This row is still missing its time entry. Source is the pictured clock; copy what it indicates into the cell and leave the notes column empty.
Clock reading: 8:51
